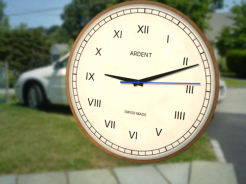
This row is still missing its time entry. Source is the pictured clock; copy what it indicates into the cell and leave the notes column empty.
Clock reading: 9:11:14
